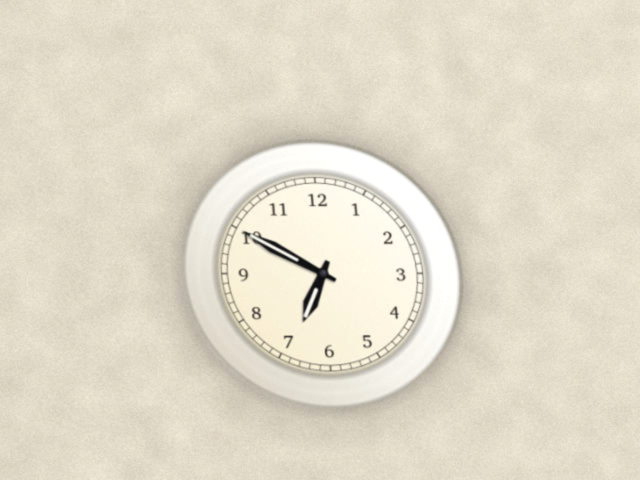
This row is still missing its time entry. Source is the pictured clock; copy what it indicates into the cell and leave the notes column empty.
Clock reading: 6:50
